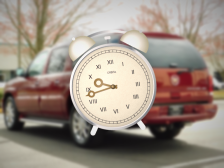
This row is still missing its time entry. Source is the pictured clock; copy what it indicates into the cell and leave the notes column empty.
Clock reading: 9:43
